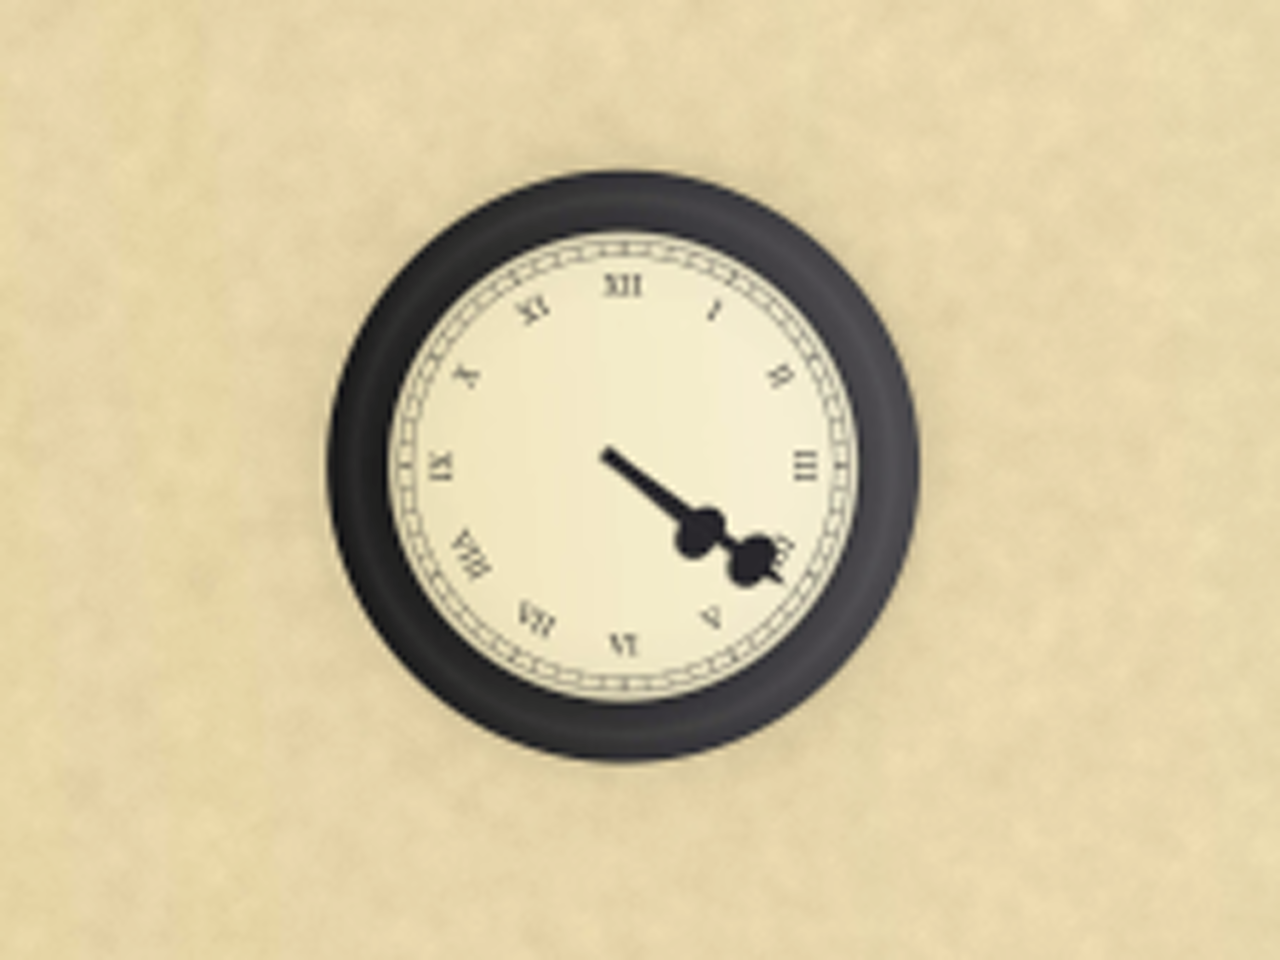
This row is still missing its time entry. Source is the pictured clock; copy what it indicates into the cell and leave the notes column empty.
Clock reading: 4:21
